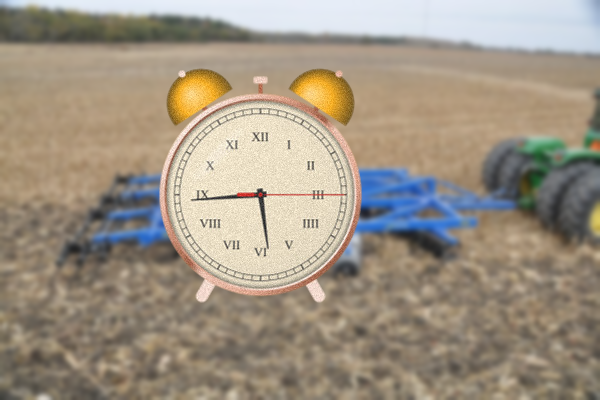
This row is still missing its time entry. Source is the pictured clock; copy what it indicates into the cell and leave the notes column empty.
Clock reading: 5:44:15
